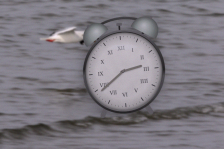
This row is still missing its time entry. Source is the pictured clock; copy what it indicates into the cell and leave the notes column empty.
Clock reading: 2:39
